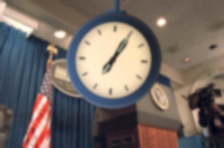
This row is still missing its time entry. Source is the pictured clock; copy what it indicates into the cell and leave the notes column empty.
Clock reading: 7:05
